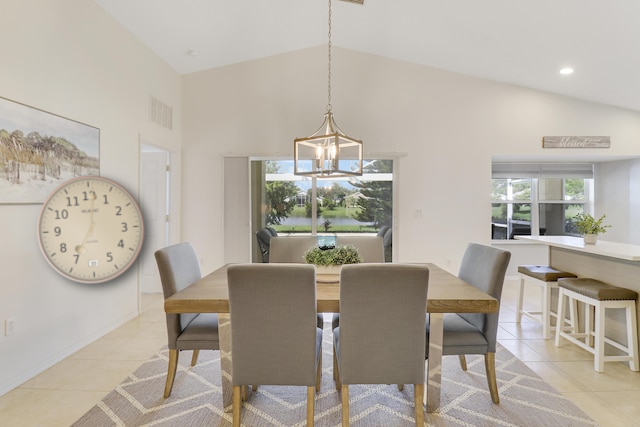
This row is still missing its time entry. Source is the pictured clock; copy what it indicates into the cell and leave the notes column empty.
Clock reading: 7:01
